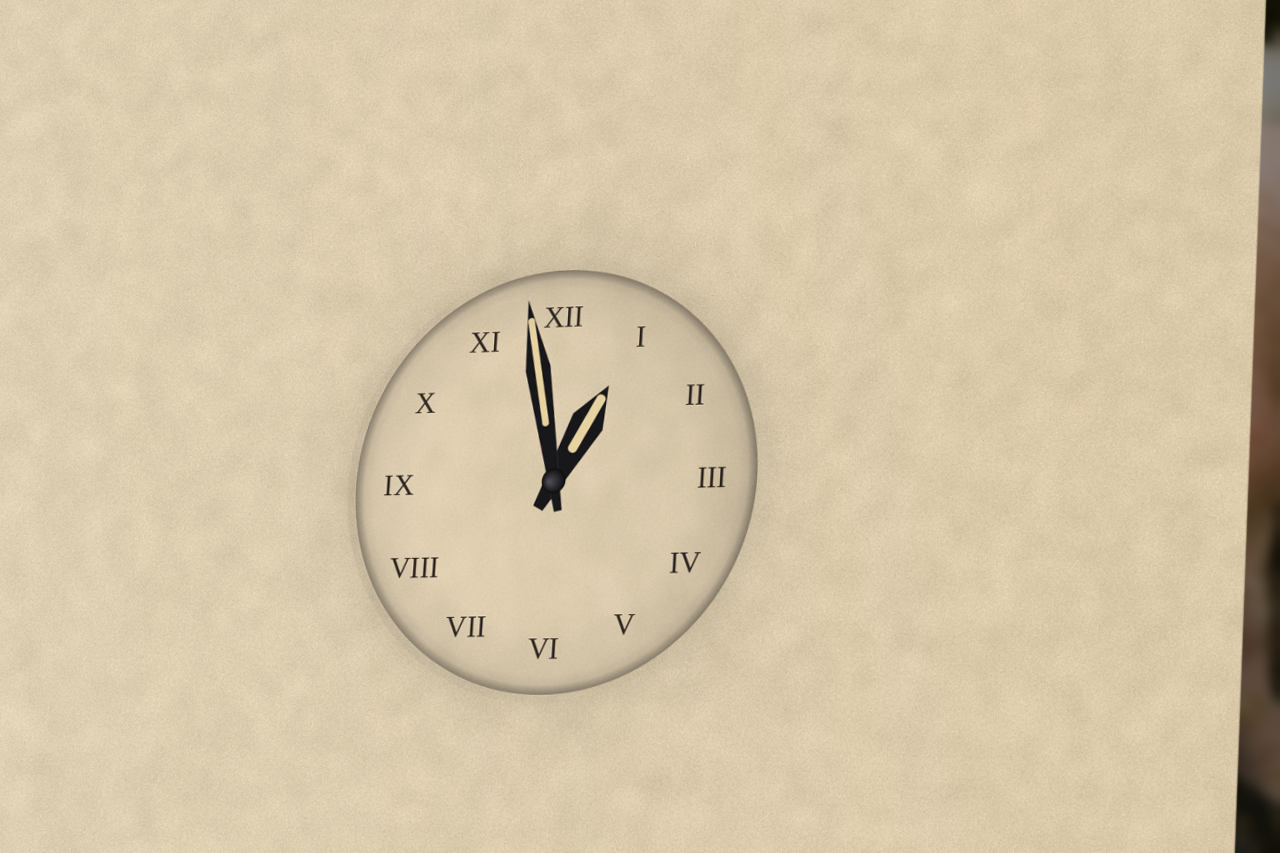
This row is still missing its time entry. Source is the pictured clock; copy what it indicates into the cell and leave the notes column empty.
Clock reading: 12:58
